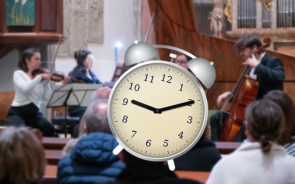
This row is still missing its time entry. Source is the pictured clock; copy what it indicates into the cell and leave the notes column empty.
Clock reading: 9:10
